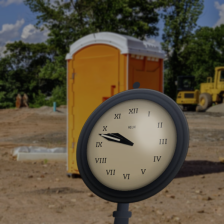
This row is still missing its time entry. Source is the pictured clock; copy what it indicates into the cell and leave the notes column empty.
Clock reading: 9:48
